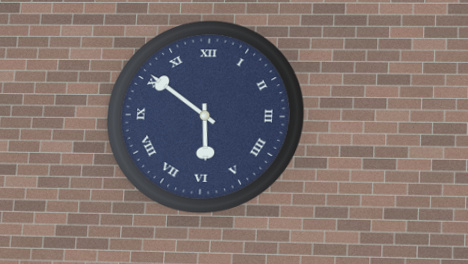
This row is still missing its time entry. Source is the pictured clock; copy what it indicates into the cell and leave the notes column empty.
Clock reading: 5:51
